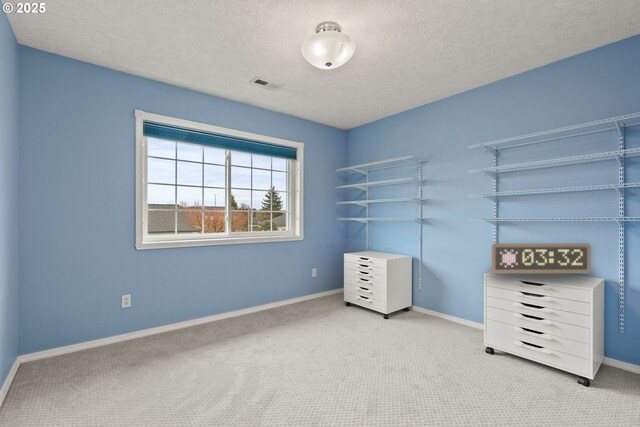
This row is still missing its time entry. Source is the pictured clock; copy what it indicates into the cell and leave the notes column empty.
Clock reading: 3:32
